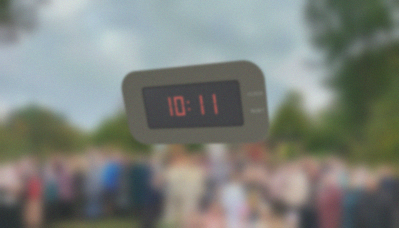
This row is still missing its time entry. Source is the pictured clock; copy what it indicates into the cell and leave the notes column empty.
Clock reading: 10:11
